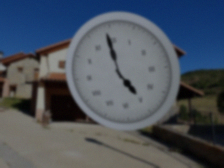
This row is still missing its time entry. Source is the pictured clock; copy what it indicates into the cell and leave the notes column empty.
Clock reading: 4:59
